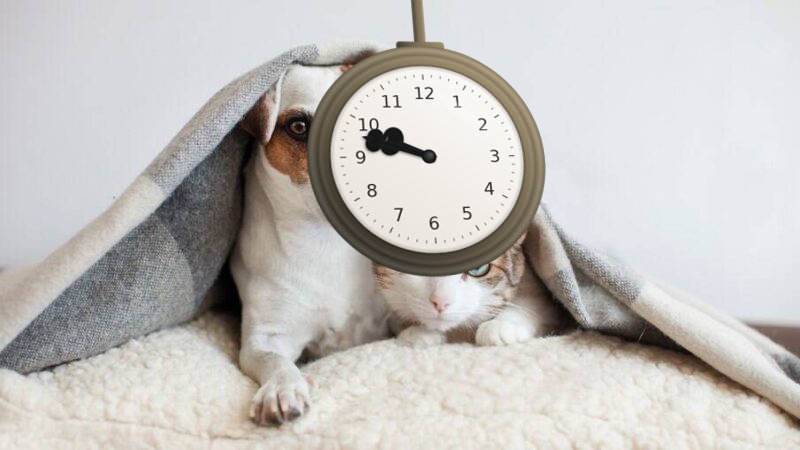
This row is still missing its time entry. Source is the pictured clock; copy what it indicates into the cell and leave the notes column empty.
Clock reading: 9:48
